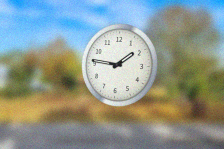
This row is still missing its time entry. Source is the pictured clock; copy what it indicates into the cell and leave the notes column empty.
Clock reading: 1:46
